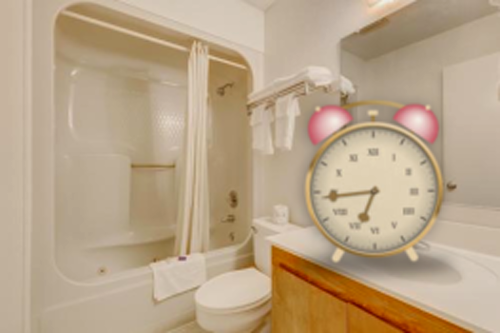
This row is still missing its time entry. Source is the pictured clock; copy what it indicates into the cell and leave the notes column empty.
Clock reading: 6:44
